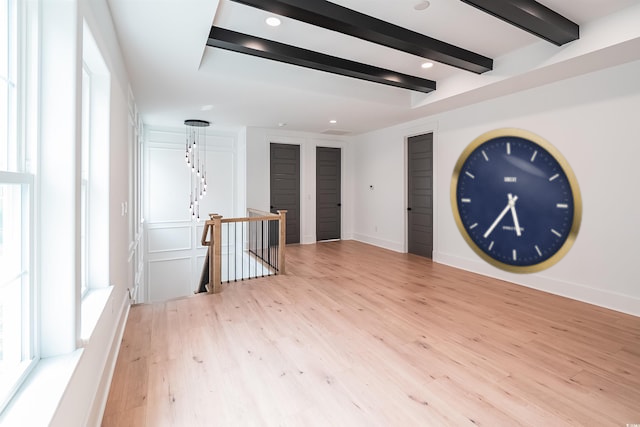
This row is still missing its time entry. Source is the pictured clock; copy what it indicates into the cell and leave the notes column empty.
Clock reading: 5:37
